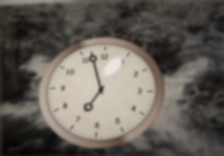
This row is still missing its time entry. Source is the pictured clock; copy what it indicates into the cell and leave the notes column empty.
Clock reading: 6:57
